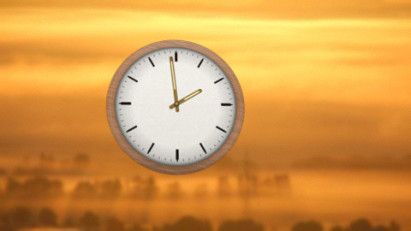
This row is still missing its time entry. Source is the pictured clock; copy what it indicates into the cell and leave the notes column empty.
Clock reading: 1:59
